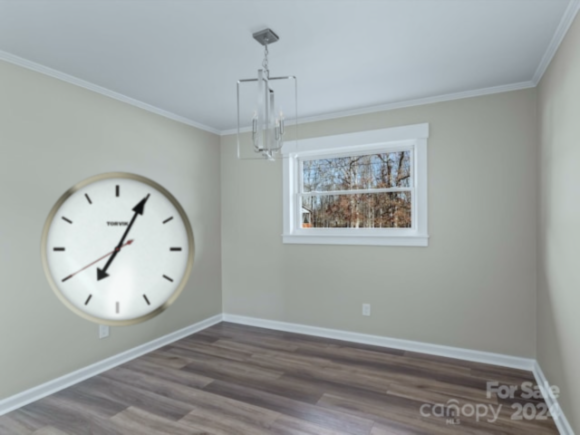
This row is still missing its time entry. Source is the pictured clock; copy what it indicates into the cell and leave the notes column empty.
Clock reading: 7:04:40
